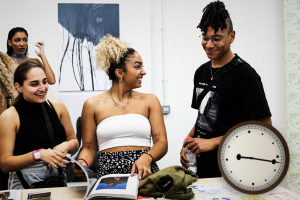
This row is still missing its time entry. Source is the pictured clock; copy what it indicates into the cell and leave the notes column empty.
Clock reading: 9:17
